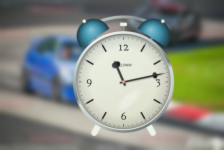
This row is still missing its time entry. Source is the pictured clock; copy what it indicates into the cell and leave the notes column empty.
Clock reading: 11:13
